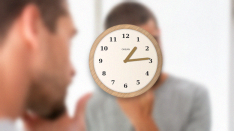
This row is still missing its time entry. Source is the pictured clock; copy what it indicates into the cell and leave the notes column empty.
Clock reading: 1:14
